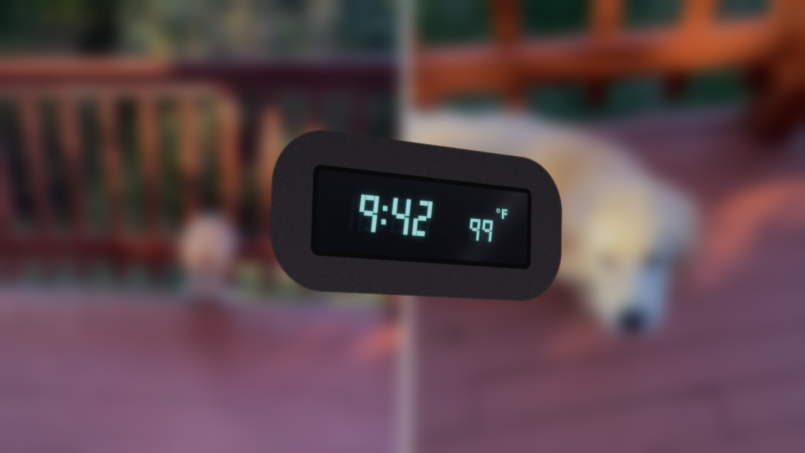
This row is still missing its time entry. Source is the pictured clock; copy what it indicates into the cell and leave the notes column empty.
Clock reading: 9:42
